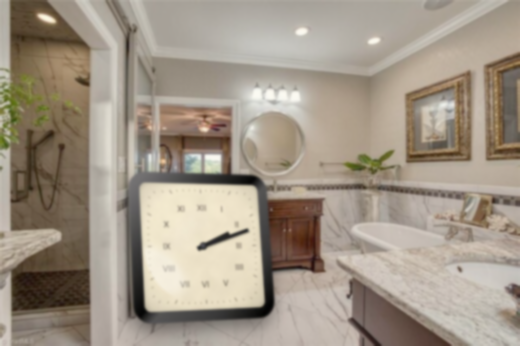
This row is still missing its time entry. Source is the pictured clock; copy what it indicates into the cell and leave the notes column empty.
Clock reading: 2:12
